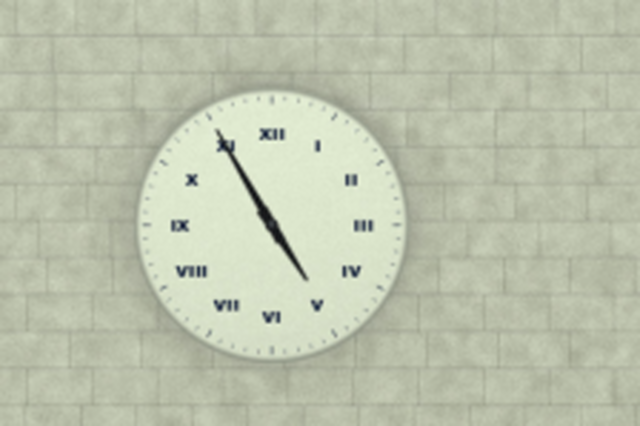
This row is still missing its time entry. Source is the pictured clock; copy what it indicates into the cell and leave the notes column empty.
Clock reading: 4:55
